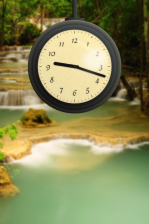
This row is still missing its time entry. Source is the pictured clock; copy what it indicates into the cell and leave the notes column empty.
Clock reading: 9:18
